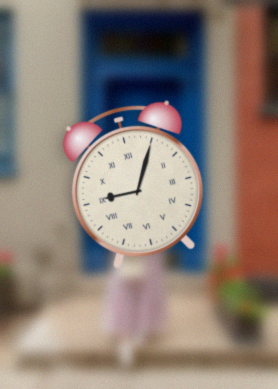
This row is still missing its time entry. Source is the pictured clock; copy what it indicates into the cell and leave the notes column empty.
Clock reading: 9:05
